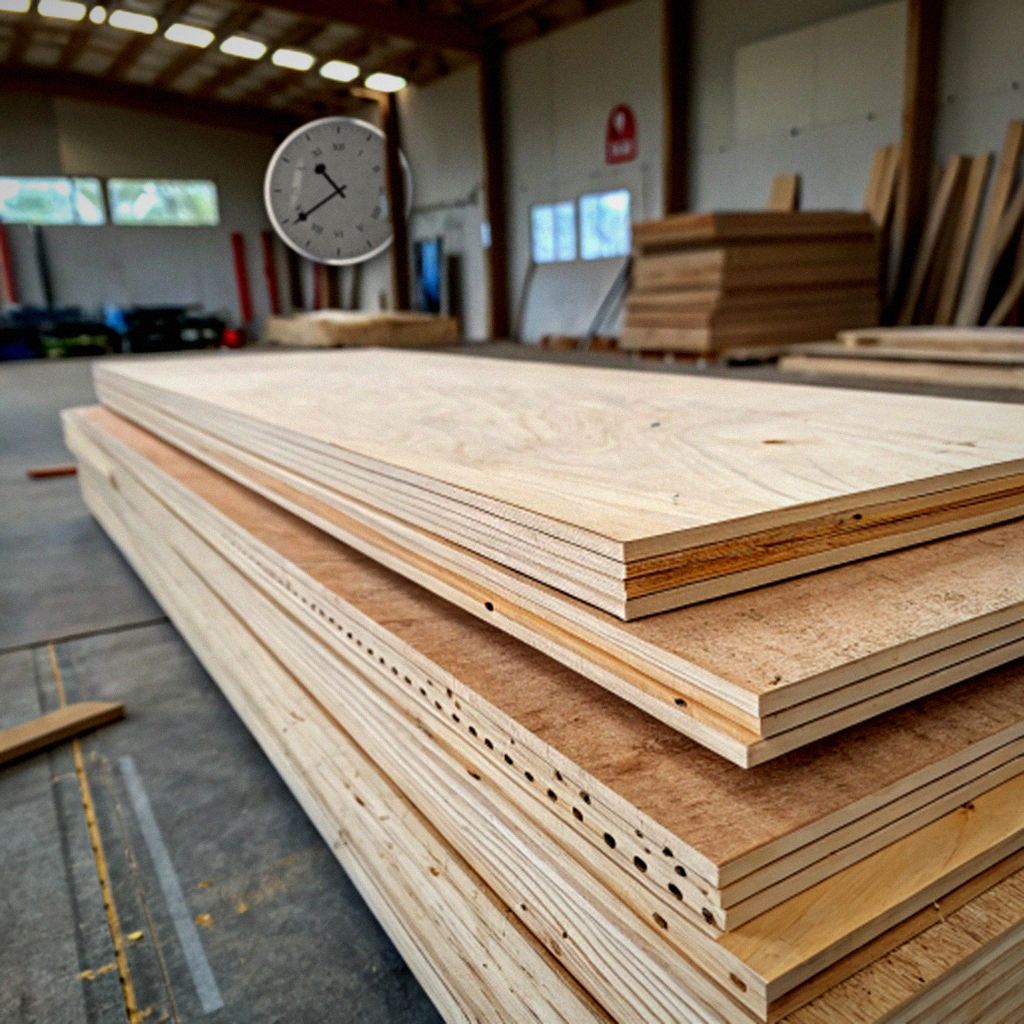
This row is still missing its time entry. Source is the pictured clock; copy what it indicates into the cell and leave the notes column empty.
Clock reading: 10:39
